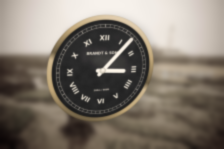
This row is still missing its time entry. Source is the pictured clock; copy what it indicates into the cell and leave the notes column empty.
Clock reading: 3:07
